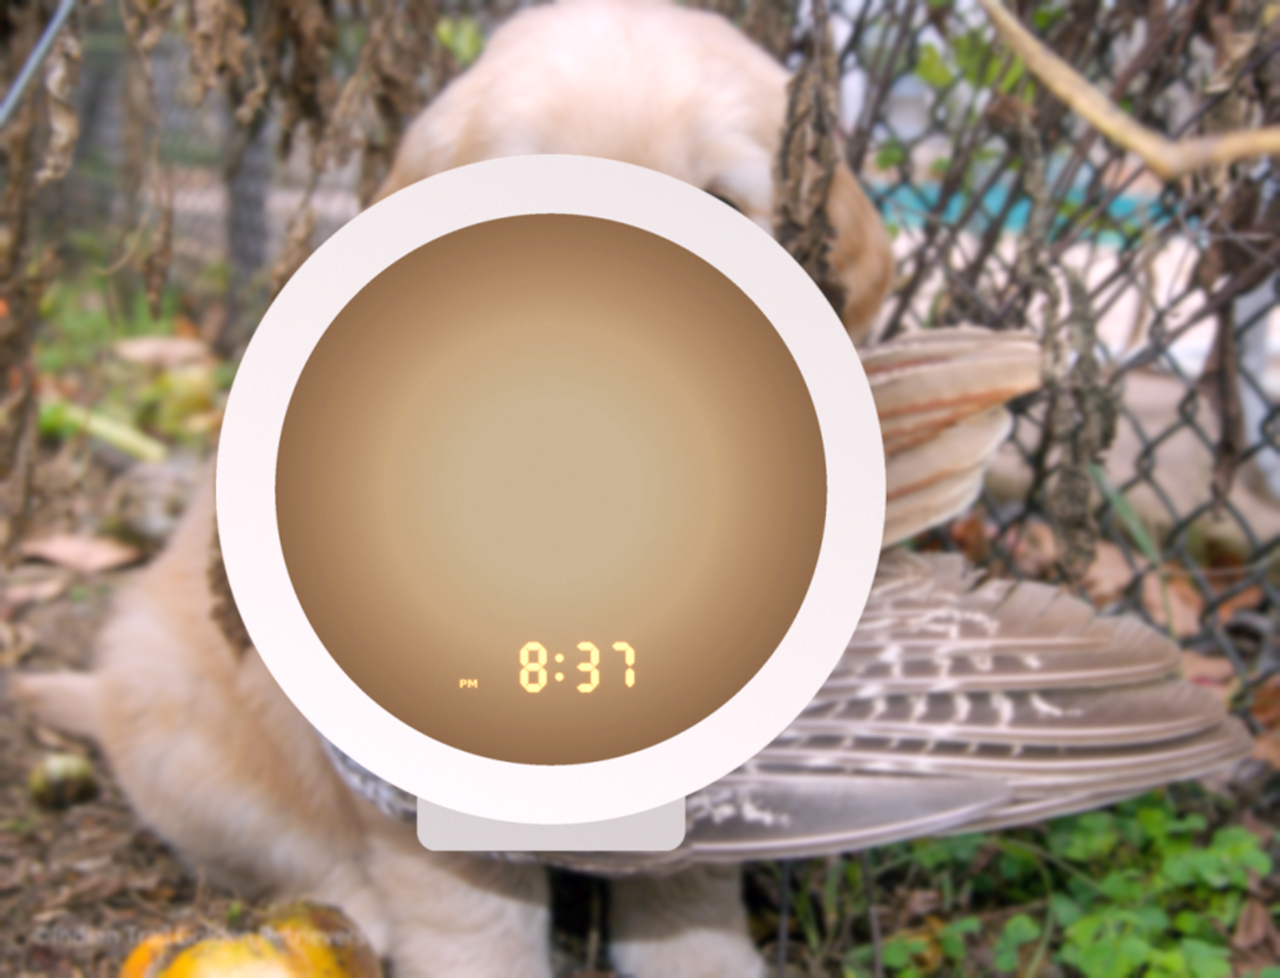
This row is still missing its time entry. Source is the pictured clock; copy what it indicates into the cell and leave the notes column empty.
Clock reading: 8:37
